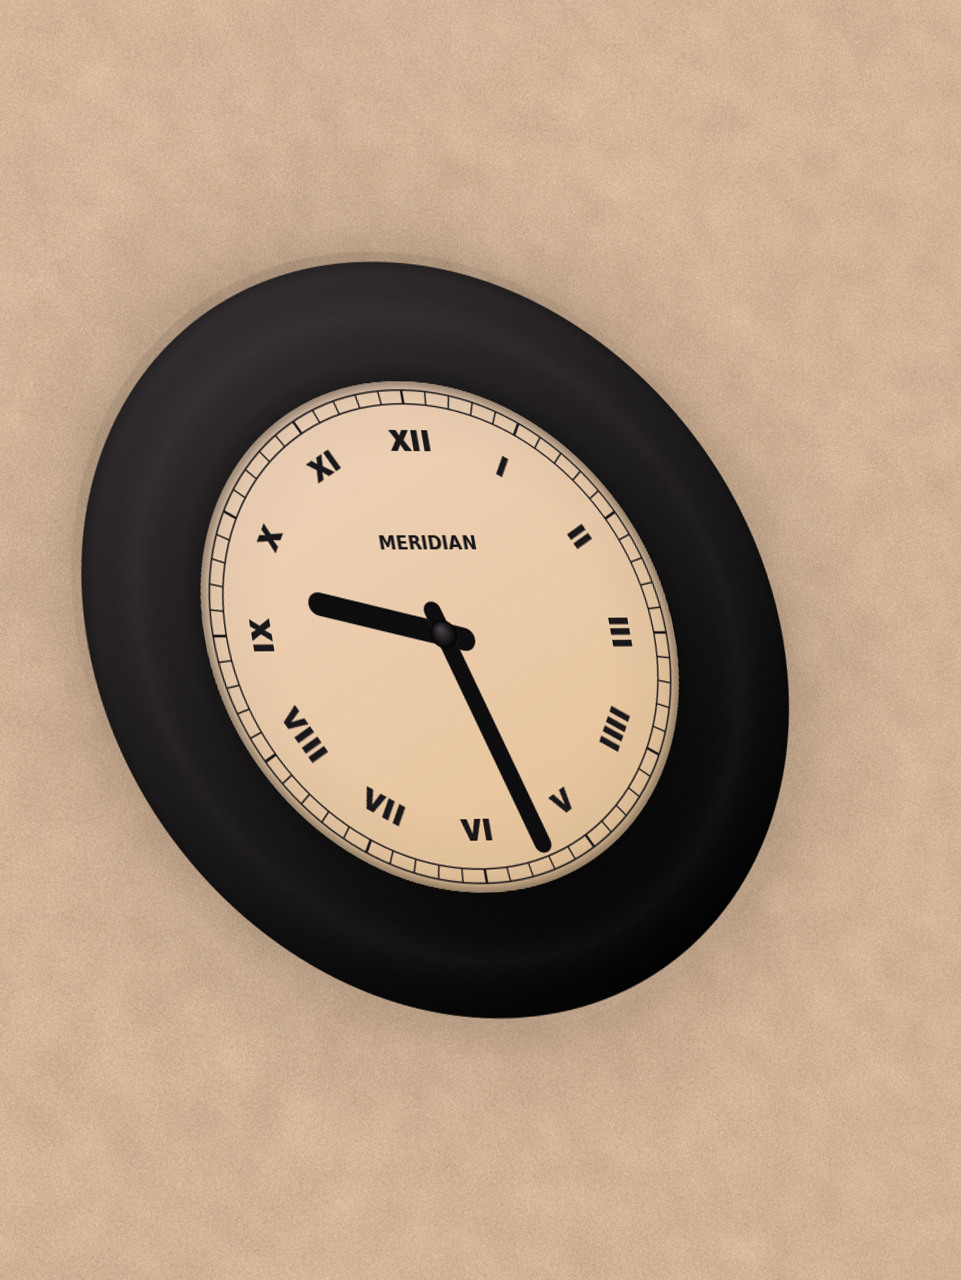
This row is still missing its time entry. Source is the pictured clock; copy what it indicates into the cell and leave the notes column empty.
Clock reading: 9:27
